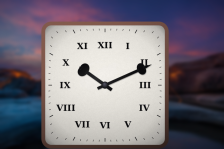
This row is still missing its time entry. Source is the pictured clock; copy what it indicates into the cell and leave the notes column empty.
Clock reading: 10:11
